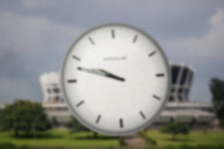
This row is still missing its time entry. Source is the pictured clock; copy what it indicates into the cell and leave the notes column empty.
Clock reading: 9:48
